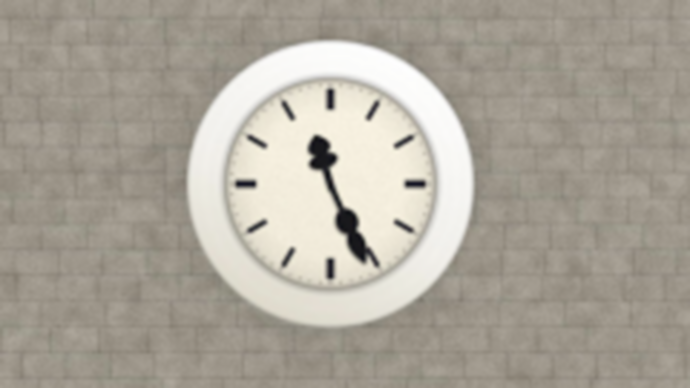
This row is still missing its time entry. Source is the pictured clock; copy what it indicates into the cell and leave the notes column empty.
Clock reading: 11:26
